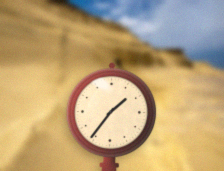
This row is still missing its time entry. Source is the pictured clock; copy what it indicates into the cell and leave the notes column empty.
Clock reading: 1:36
